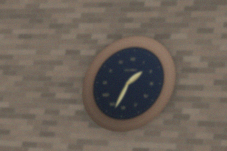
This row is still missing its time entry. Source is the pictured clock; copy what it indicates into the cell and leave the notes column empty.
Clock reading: 1:33
